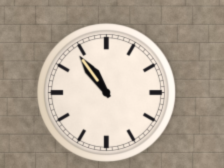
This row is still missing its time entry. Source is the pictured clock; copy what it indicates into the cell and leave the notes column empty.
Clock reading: 10:54
